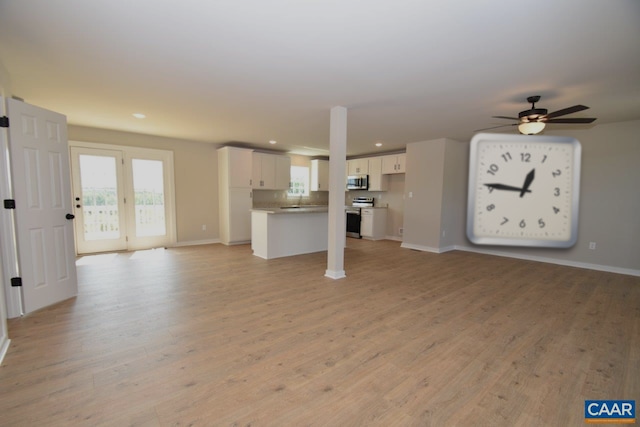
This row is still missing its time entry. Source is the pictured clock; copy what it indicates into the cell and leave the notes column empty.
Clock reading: 12:46
